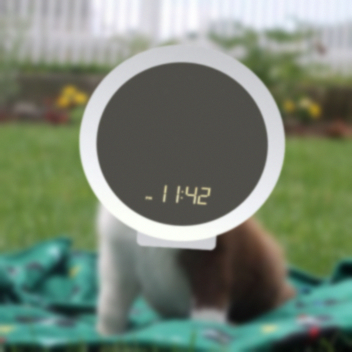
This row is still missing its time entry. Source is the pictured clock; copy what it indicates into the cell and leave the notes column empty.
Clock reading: 11:42
